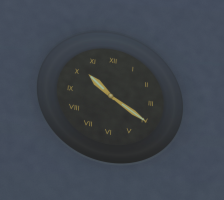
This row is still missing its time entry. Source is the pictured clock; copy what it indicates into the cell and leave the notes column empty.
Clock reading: 10:20
